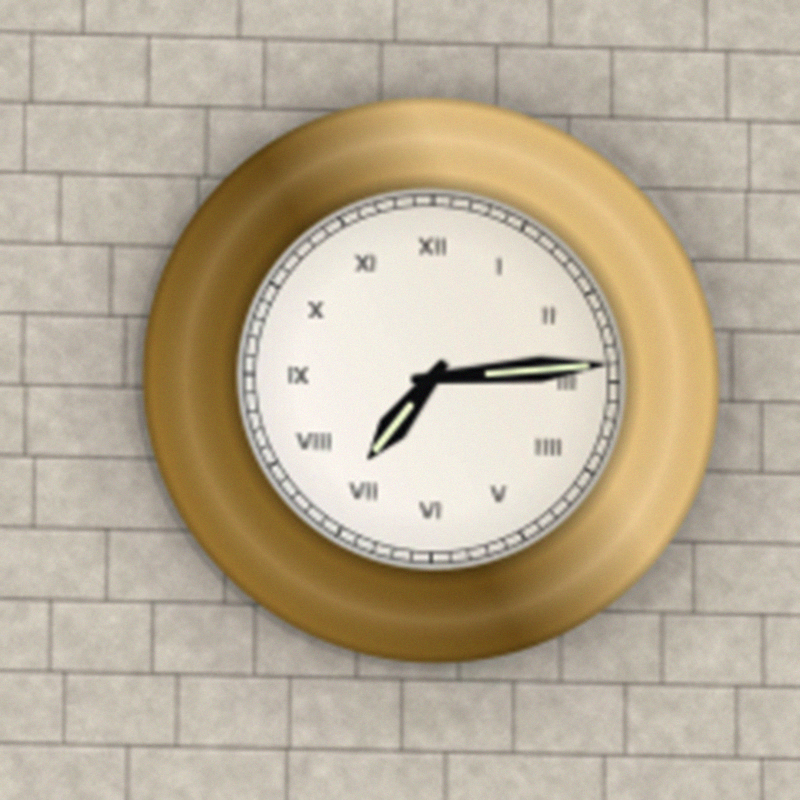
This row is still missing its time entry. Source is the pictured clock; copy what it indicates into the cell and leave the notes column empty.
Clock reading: 7:14
